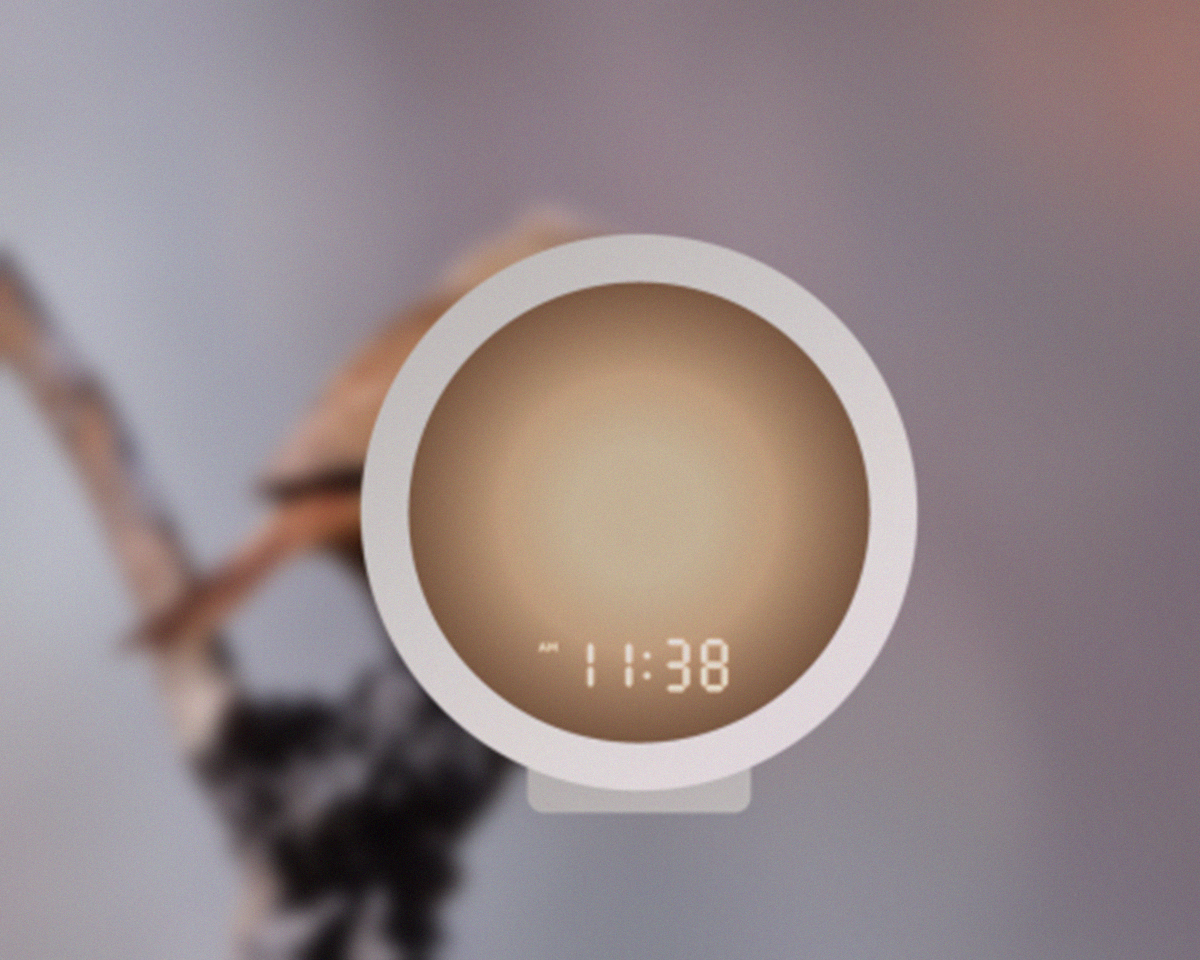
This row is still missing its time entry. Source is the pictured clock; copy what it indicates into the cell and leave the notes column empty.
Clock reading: 11:38
